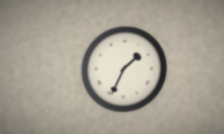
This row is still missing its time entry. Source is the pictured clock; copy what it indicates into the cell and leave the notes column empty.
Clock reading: 1:34
